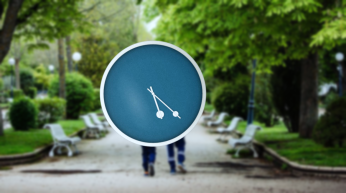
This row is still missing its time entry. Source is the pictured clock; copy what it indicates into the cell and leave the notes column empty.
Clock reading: 5:22
